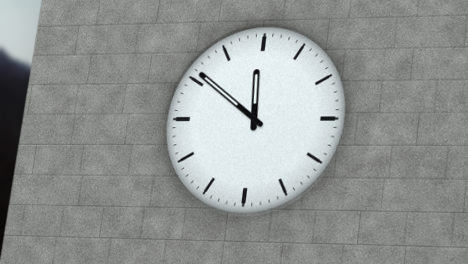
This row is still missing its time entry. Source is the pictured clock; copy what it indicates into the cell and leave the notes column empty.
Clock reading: 11:51
